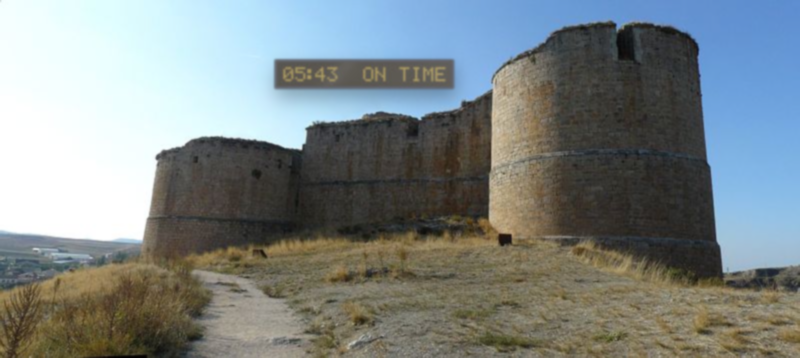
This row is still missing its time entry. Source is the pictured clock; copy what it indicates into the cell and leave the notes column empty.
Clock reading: 5:43
